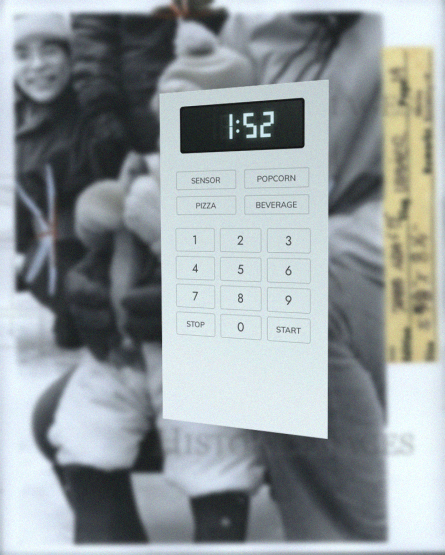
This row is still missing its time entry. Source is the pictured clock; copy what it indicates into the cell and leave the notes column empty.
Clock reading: 1:52
